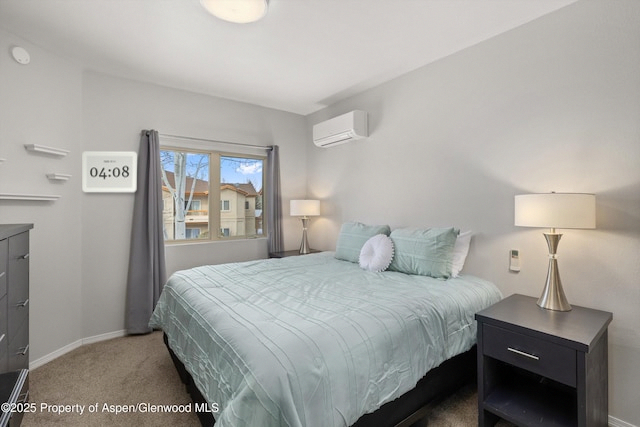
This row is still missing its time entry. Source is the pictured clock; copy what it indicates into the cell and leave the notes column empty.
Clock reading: 4:08
